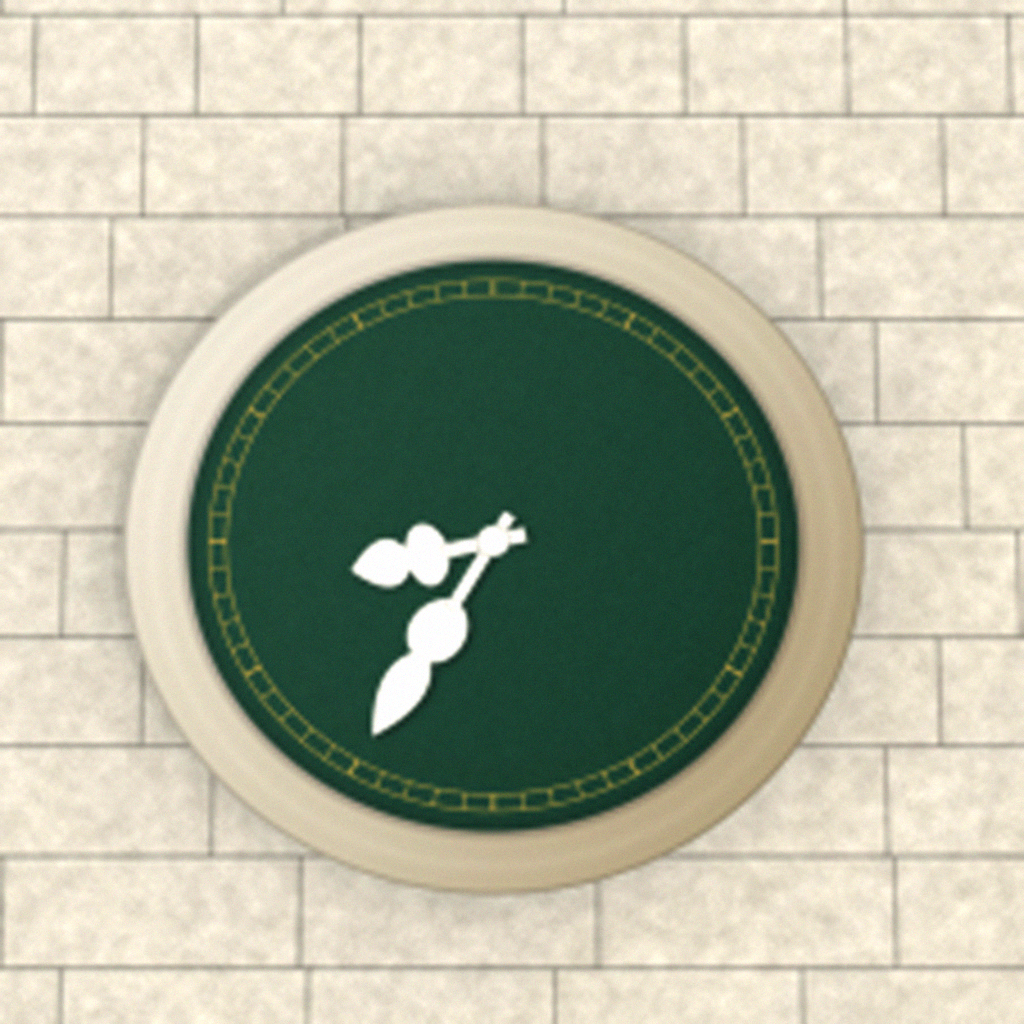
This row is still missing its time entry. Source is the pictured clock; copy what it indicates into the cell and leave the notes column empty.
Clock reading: 8:35
